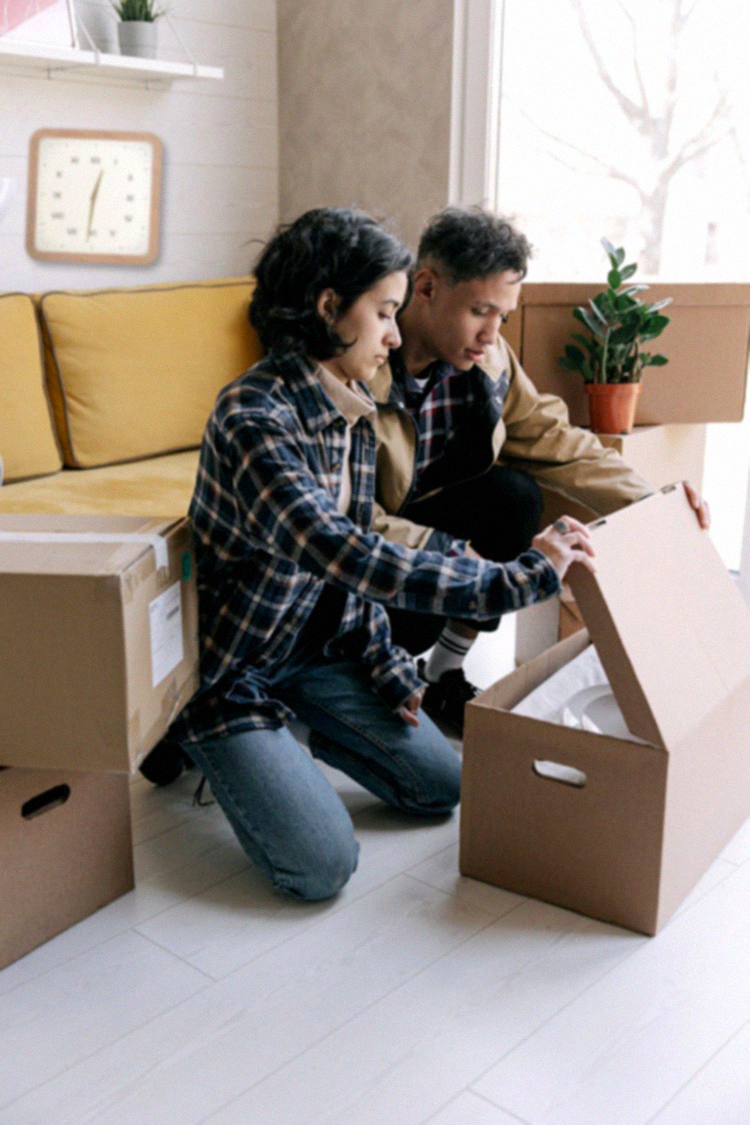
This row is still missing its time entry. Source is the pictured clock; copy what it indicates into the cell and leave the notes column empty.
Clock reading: 12:31
